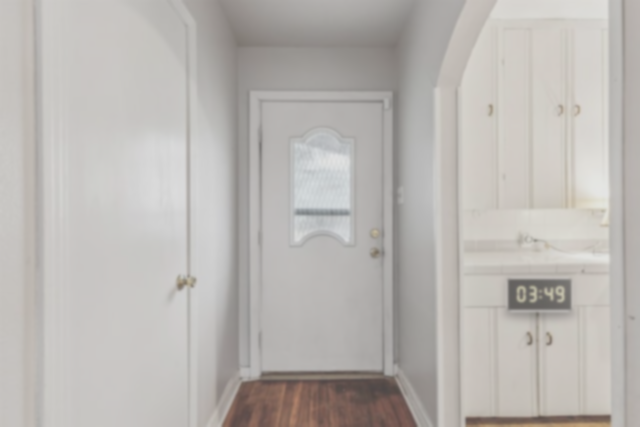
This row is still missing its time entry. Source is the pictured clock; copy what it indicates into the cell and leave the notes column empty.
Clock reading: 3:49
